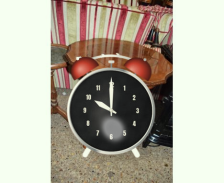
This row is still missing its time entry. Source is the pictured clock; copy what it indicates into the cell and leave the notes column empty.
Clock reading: 10:00
